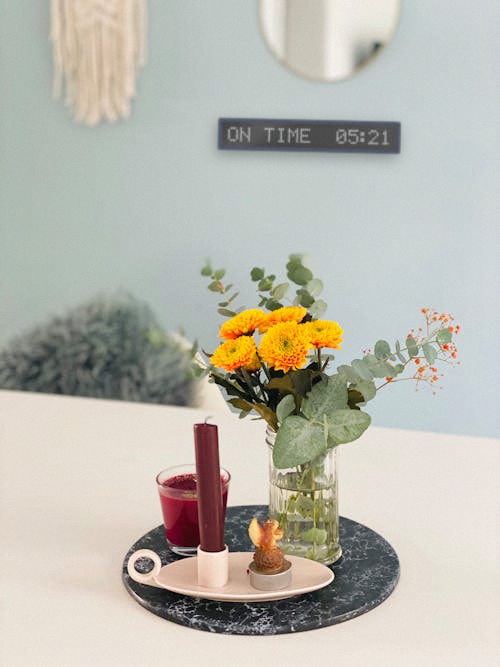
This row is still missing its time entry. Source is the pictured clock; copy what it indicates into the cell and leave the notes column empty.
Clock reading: 5:21
